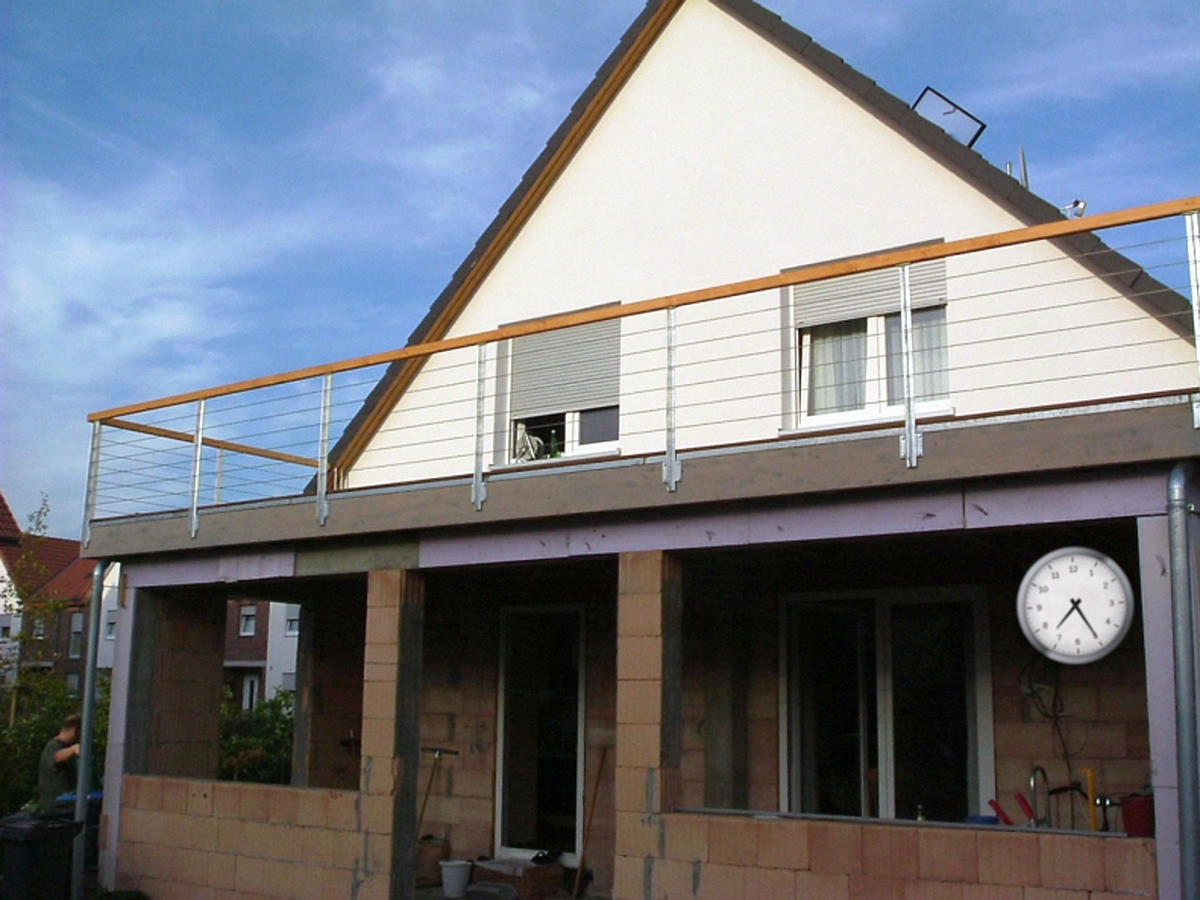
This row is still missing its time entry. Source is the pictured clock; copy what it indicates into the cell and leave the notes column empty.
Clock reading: 7:25
